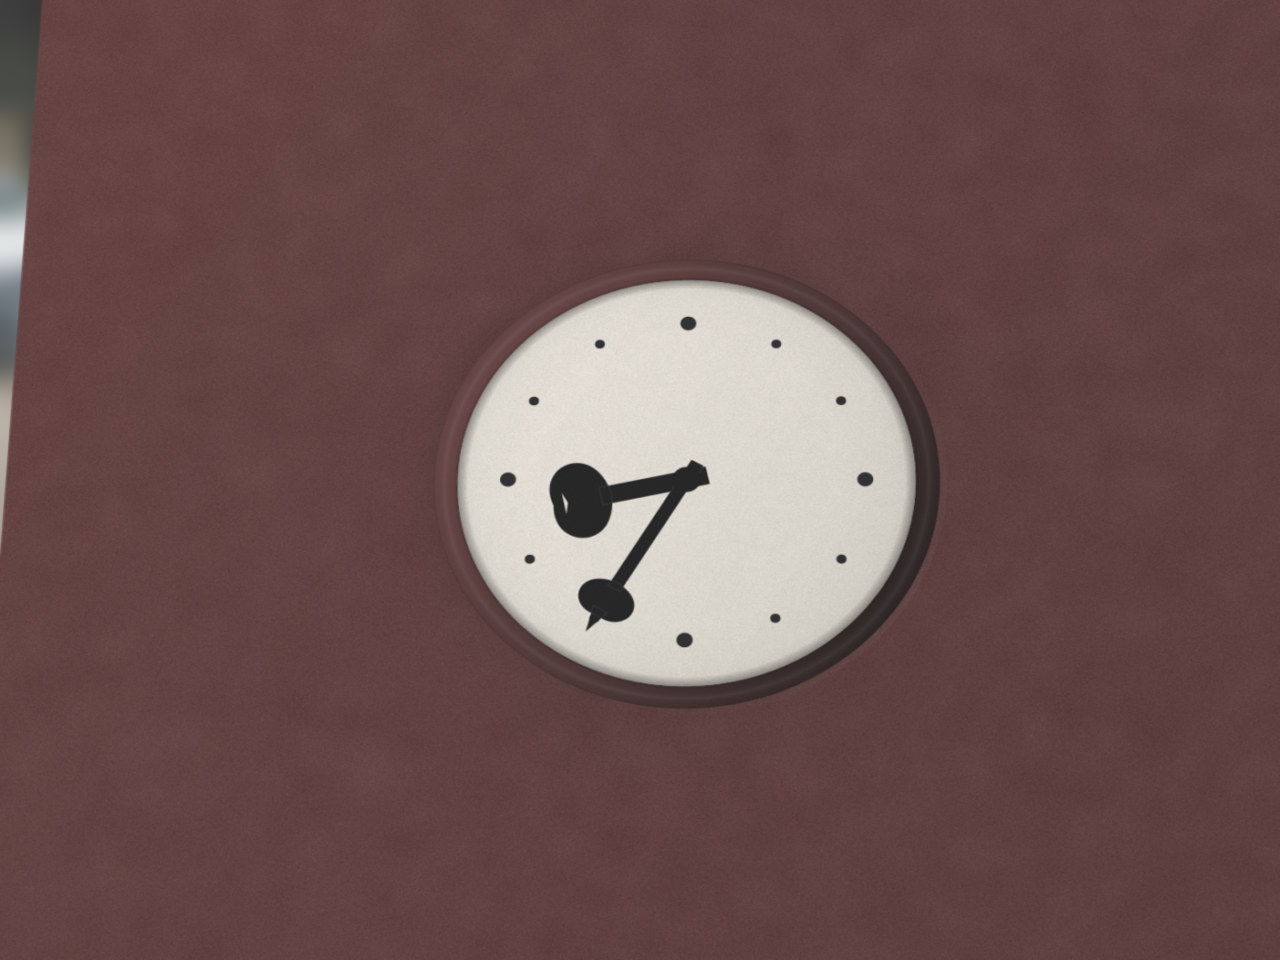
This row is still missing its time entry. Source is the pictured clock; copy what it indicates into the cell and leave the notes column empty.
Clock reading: 8:35
